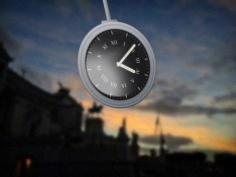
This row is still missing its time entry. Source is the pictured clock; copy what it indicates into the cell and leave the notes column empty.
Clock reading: 4:09
